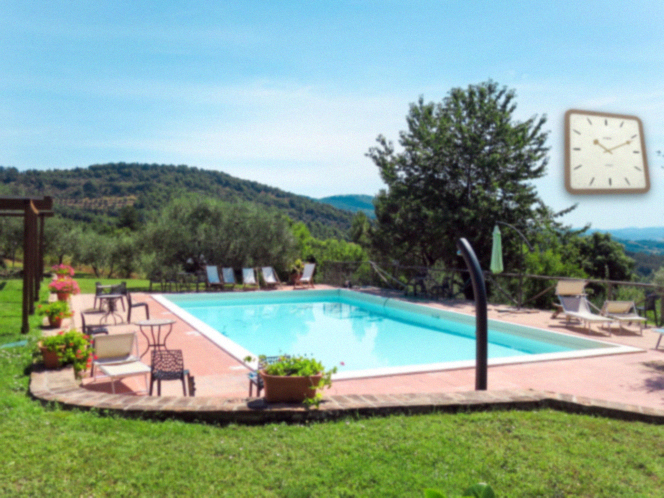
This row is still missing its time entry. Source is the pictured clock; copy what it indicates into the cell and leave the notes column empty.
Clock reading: 10:11
